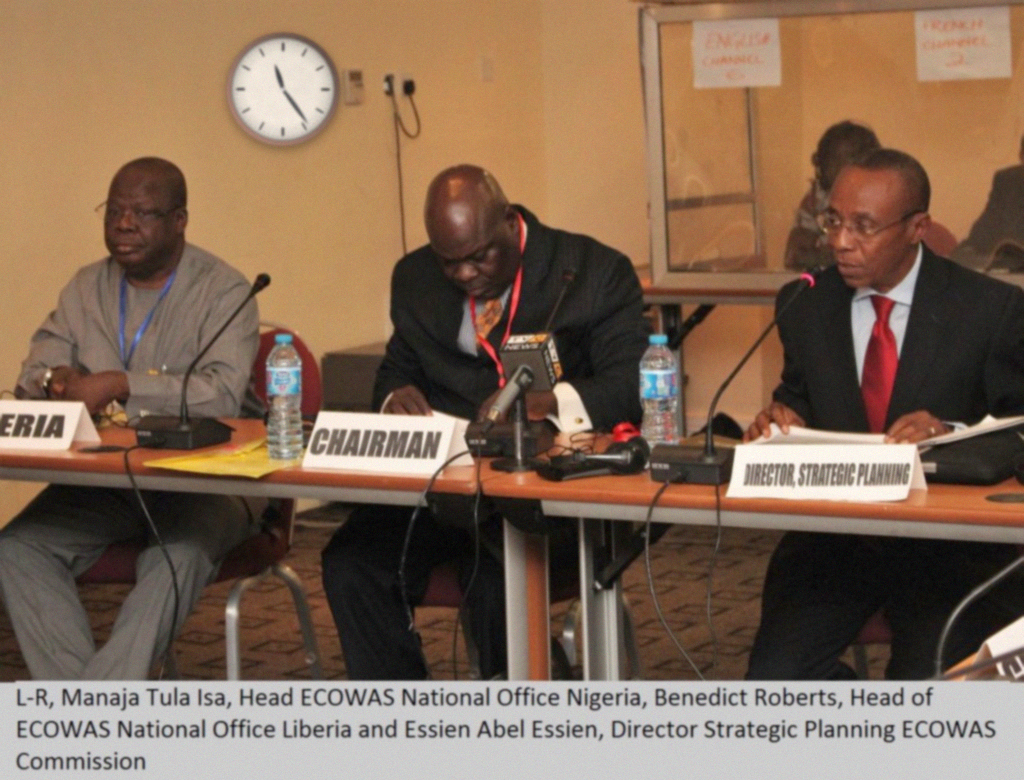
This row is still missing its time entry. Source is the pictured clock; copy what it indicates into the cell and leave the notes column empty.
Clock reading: 11:24
